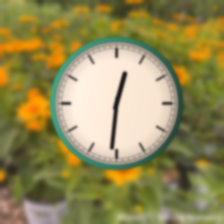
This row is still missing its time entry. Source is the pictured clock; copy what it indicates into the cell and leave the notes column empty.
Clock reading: 12:31
